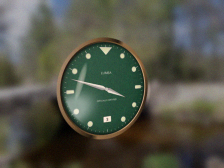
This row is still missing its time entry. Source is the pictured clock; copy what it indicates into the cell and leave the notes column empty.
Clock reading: 3:48
